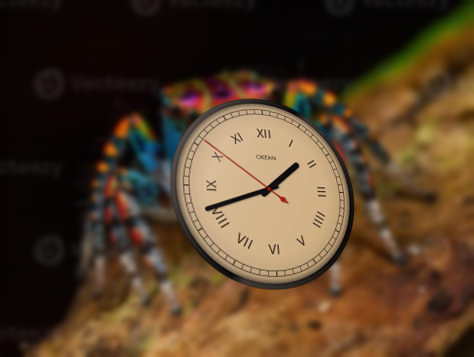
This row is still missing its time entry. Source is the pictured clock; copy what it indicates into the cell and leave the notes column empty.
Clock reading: 1:41:51
